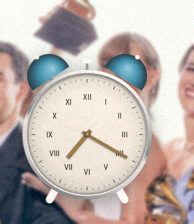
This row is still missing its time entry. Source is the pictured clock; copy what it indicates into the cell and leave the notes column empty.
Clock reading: 7:20
